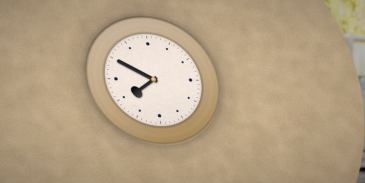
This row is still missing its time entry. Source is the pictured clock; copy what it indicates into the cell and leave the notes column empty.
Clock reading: 7:50
